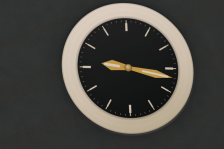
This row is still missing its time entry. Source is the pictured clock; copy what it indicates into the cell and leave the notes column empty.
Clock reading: 9:17
